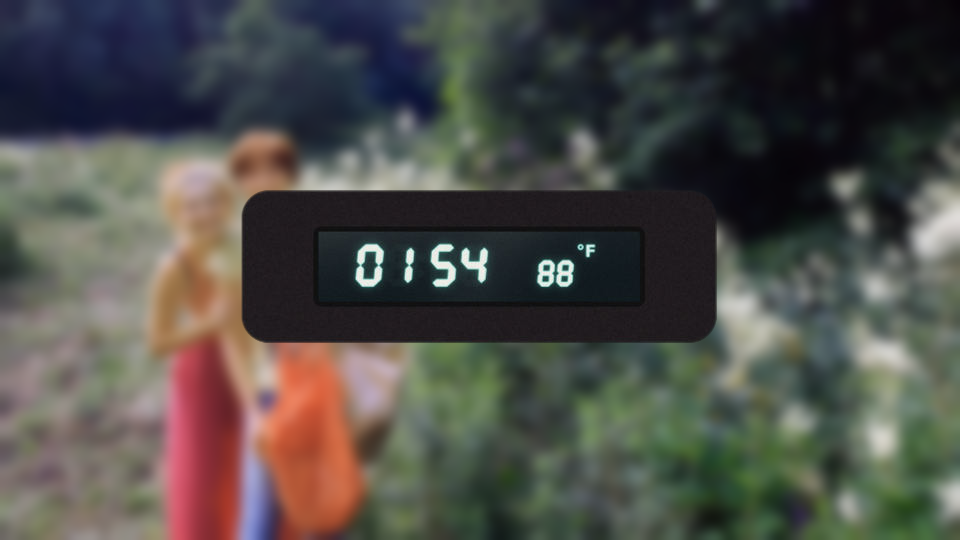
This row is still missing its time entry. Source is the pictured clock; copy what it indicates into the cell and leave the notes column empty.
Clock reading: 1:54
